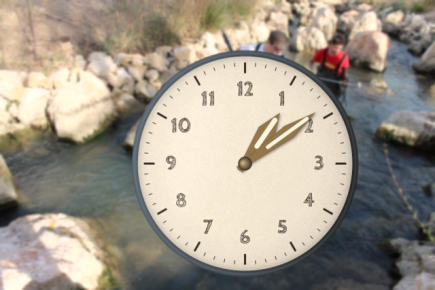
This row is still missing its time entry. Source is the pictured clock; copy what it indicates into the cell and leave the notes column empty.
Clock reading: 1:09
